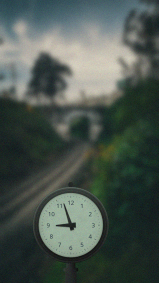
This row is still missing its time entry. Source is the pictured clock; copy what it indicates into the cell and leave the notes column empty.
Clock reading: 8:57
